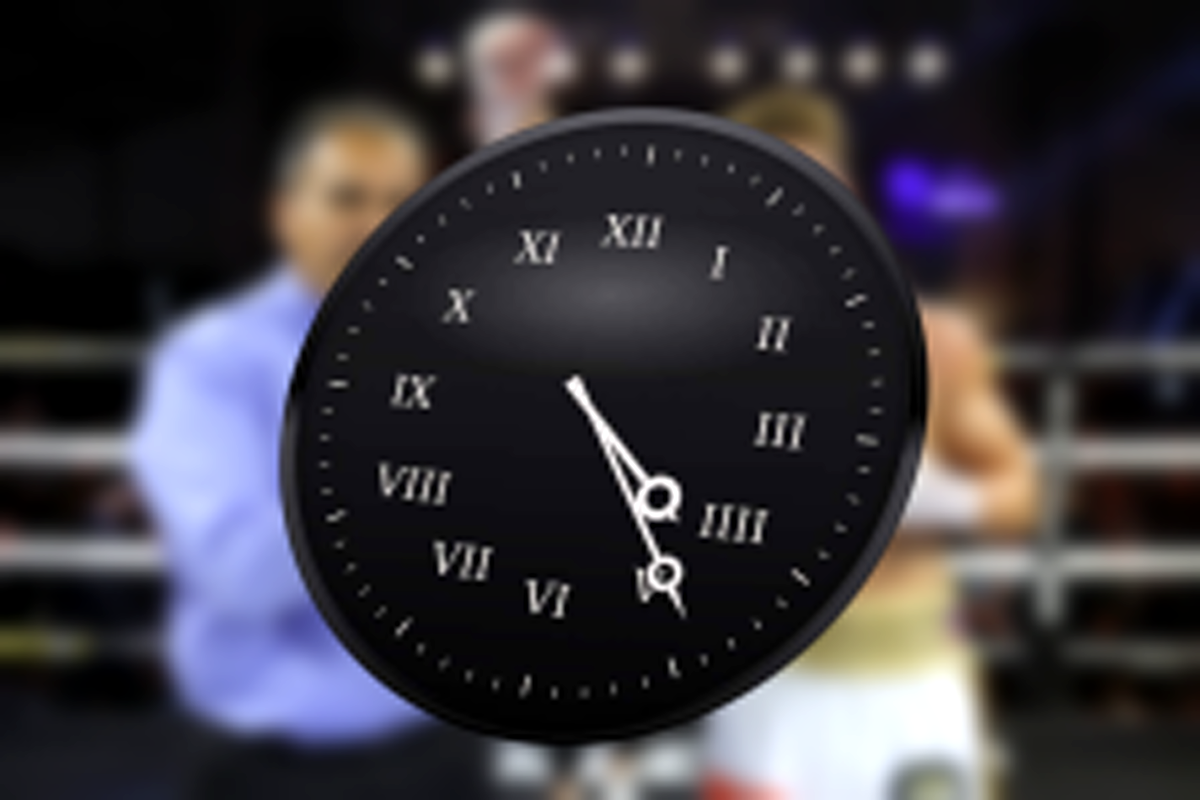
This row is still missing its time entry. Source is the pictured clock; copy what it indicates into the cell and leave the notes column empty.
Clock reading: 4:24
